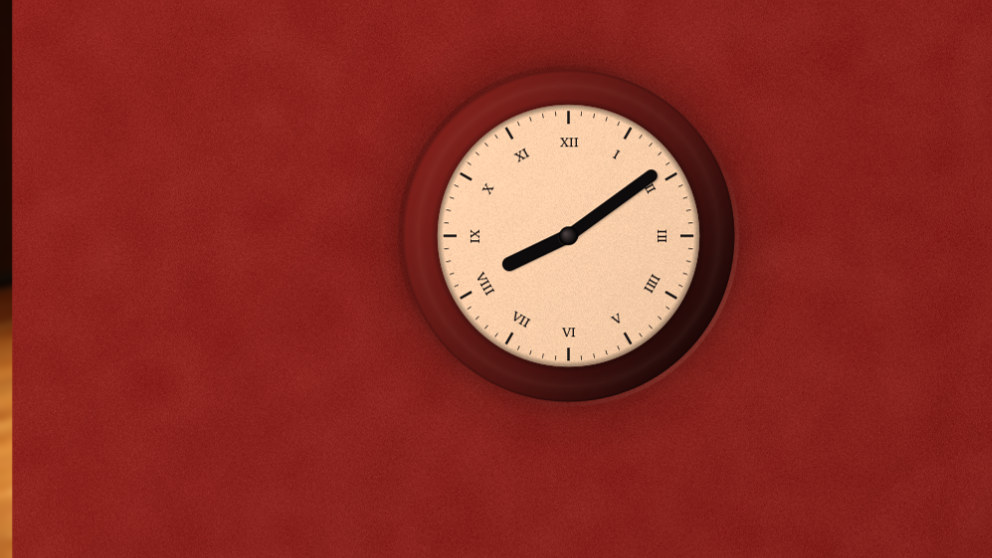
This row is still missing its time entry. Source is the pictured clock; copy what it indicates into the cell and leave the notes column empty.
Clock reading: 8:09
